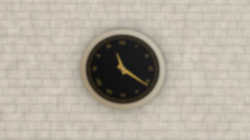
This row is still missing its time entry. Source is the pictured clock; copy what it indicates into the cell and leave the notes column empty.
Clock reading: 11:21
